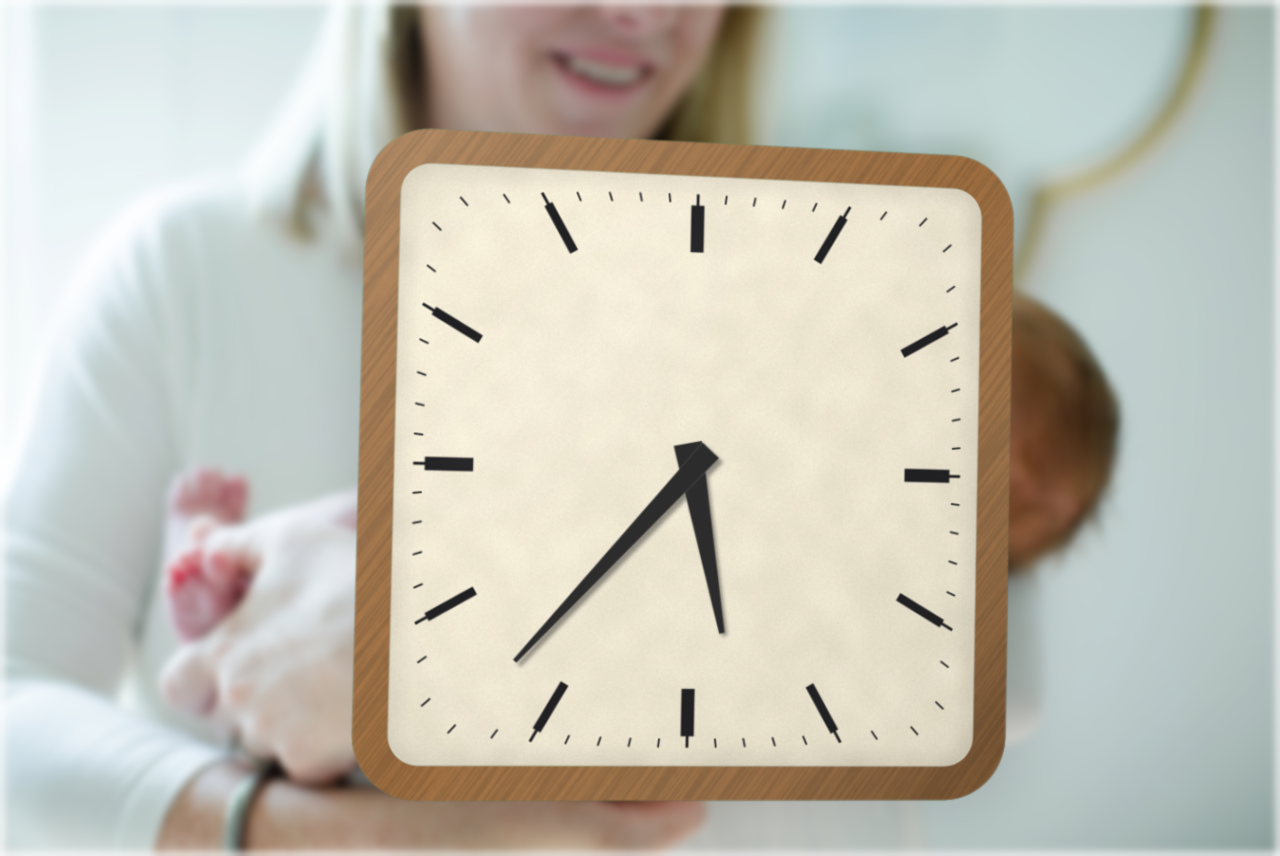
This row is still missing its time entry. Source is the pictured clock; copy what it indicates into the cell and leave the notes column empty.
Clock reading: 5:37
